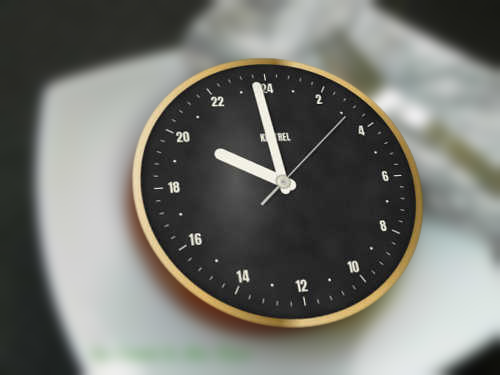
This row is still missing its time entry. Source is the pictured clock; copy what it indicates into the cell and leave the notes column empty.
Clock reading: 19:59:08
